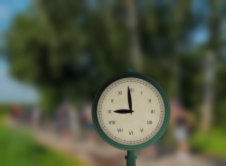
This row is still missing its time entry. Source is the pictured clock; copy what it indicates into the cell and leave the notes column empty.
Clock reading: 8:59
